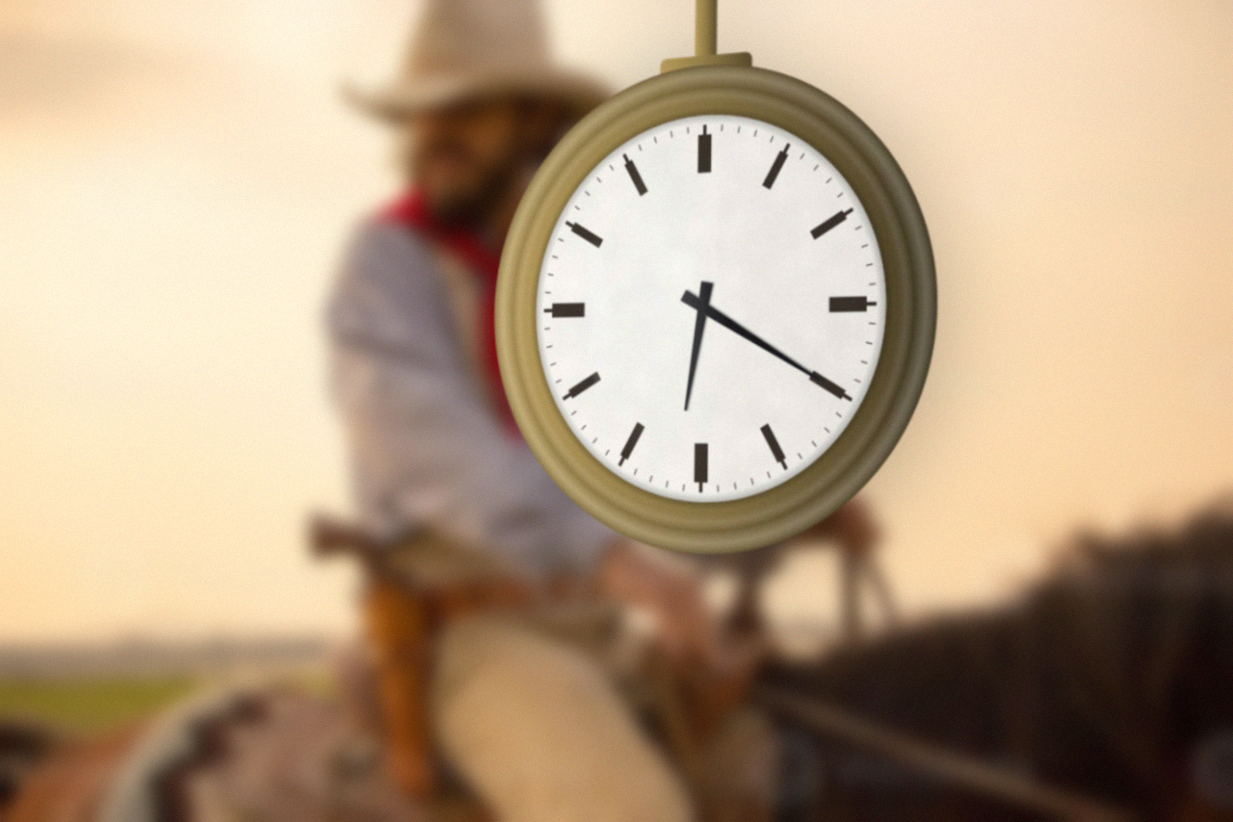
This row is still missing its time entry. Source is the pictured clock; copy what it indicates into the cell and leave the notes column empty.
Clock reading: 6:20
